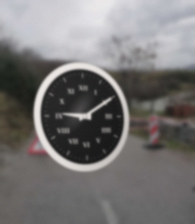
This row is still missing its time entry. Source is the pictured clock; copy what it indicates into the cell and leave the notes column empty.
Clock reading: 9:10
